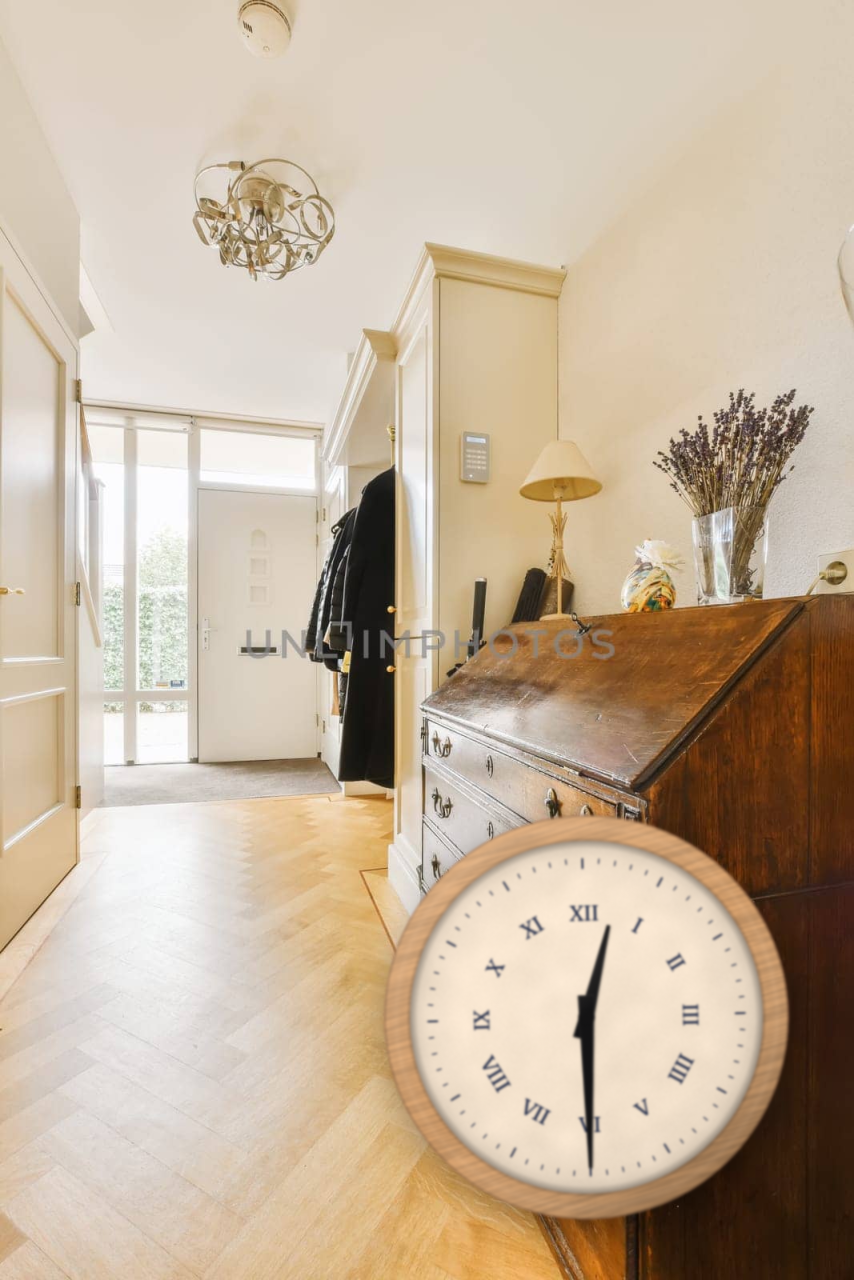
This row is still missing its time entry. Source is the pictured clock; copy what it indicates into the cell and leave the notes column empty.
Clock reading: 12:30
